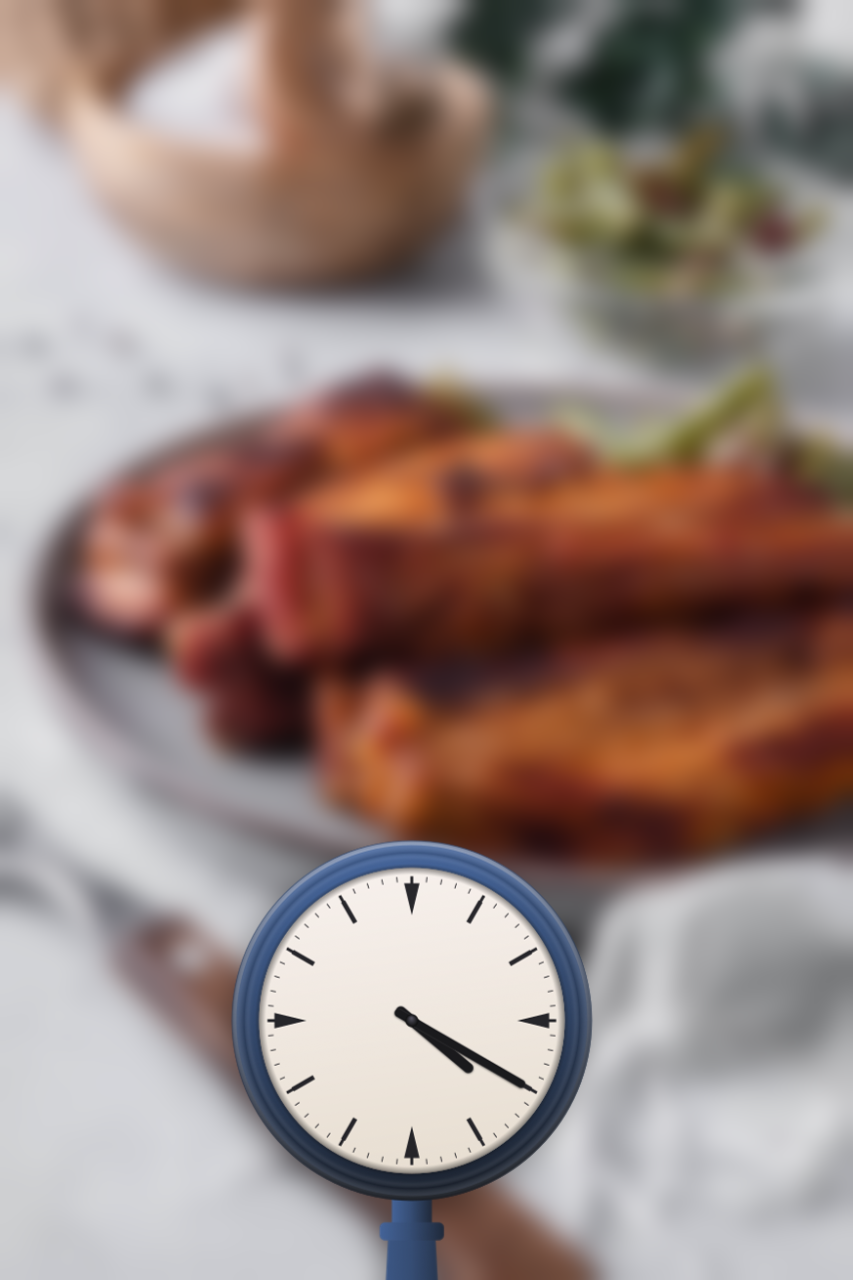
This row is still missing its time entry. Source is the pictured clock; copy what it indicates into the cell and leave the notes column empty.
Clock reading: 4:20
